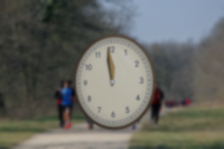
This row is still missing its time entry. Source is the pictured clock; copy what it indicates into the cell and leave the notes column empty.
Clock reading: 11:59
